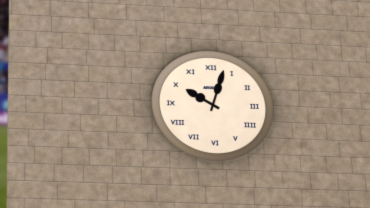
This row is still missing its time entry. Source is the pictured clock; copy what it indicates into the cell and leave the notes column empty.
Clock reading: 10:03
